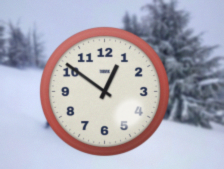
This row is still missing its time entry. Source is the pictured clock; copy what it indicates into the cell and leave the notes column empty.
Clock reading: 12:51
